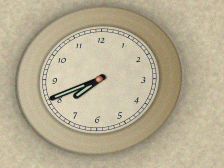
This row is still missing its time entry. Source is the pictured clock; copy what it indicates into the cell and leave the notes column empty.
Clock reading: 7:41
